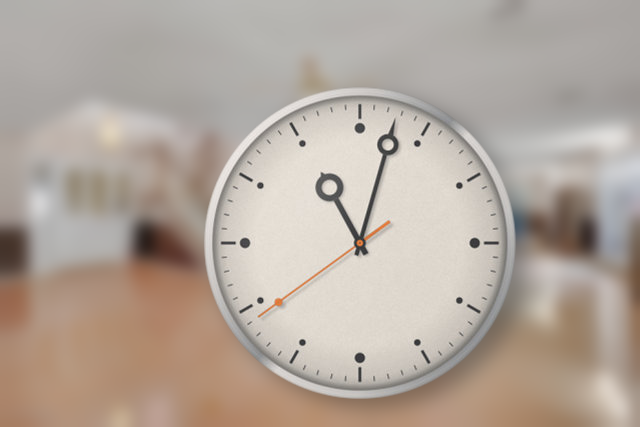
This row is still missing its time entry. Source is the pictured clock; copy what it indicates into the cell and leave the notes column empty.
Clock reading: 11:02:39
